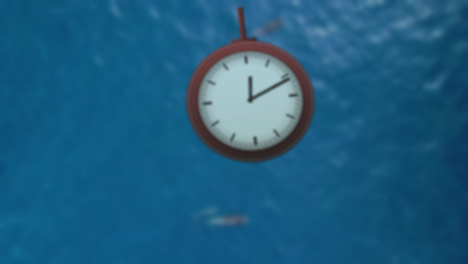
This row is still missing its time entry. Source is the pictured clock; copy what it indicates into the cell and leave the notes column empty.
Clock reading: 12:11
